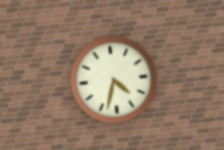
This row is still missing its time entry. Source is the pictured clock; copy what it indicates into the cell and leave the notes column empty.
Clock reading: 4:33
